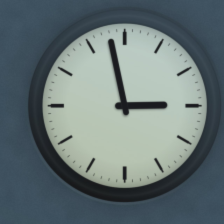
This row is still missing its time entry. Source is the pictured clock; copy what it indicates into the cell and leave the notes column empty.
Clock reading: 2:58
